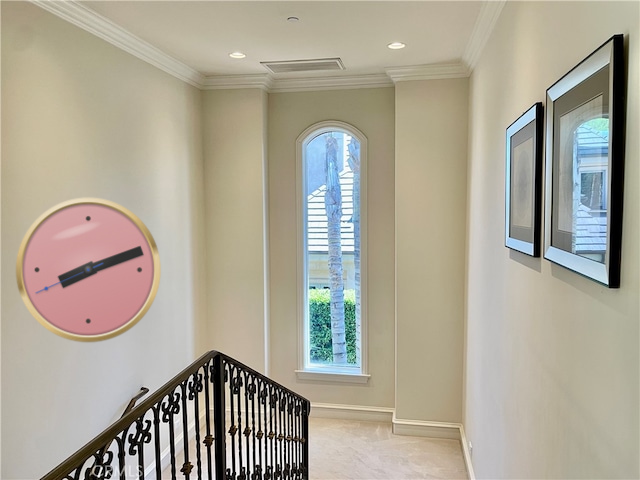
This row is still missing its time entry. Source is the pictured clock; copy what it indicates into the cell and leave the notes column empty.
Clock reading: 8:11:41
